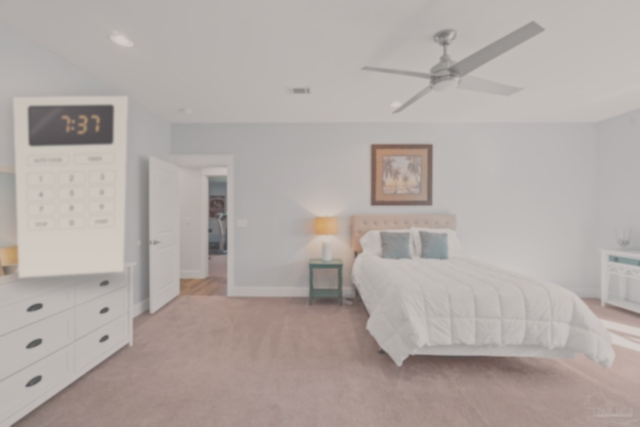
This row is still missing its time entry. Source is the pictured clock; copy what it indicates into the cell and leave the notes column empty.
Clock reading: 7:37
